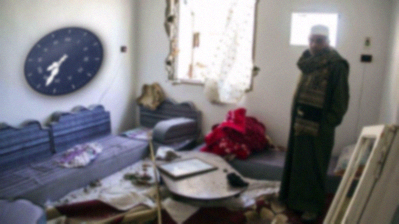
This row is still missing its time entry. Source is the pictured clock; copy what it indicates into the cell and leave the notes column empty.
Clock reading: 7:33
